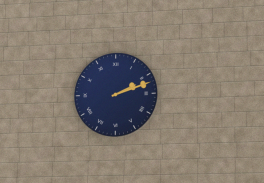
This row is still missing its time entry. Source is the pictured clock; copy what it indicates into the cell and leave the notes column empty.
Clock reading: 2:12
